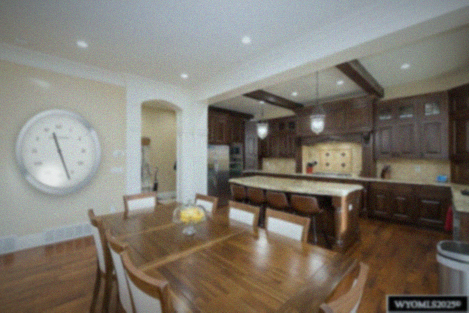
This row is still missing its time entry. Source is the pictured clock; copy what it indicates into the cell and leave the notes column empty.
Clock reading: 11:27
